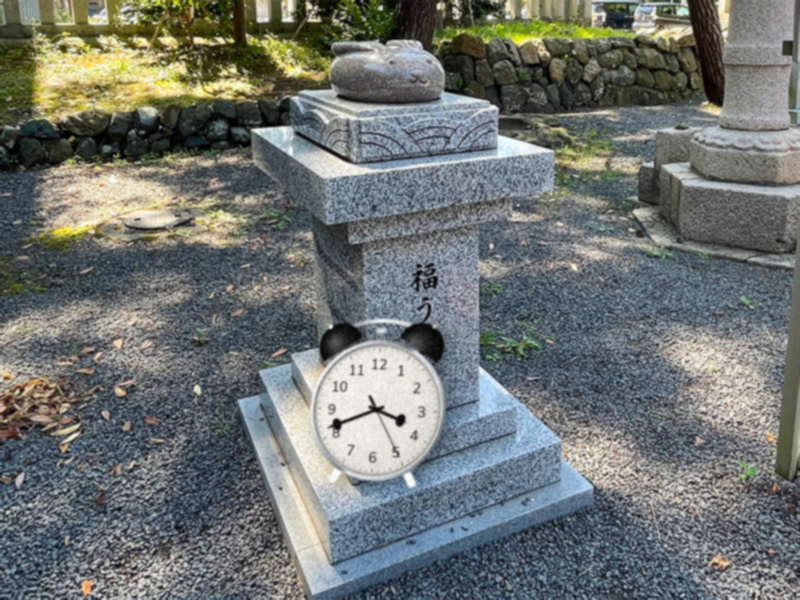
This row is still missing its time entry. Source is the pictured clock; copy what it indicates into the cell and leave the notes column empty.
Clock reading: 3:41:25
